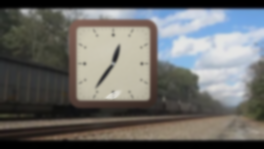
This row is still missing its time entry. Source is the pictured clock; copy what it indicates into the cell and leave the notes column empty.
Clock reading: 12:36
